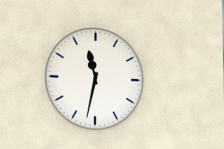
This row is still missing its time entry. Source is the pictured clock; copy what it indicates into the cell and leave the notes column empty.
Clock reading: 11:32
